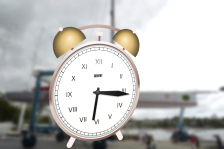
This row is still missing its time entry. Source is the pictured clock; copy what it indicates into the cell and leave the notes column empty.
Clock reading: 6:16
